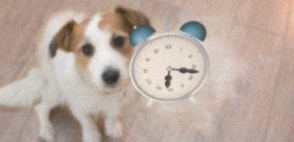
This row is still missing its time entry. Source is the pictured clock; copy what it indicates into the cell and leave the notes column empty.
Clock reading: 6:17
